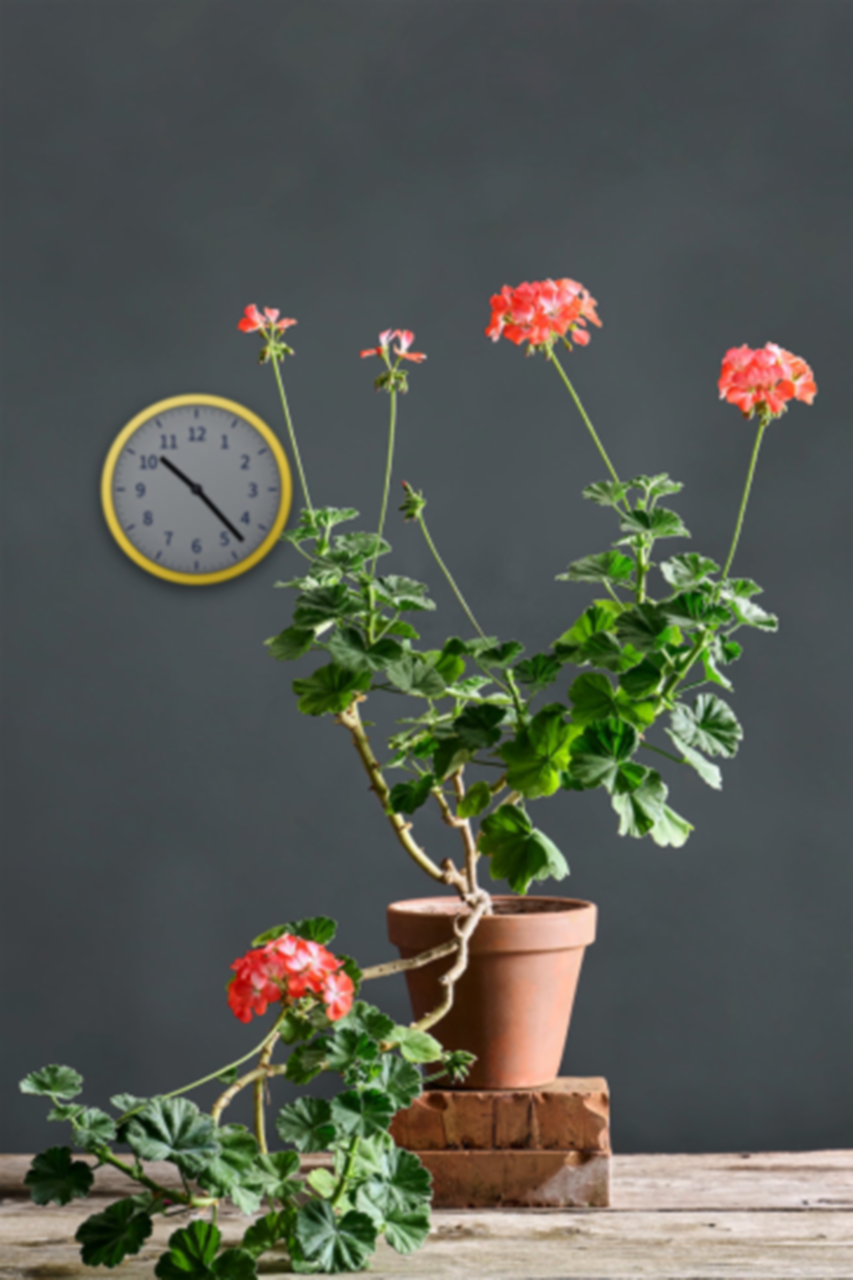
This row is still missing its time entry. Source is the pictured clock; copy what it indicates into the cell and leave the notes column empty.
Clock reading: 10:23
